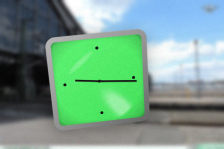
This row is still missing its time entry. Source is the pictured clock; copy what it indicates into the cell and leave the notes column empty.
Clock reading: 9:16
